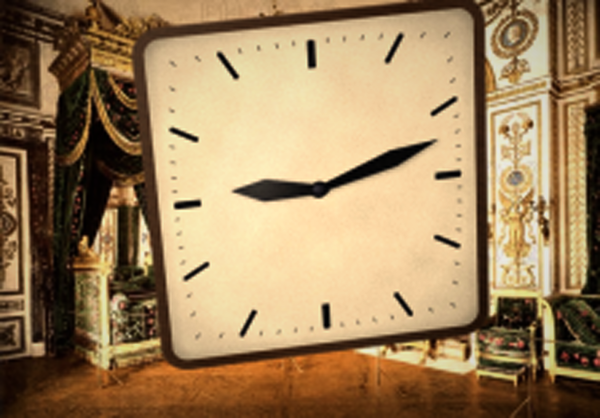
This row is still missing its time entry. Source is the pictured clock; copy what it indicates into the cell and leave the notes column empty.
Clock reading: 9:12
